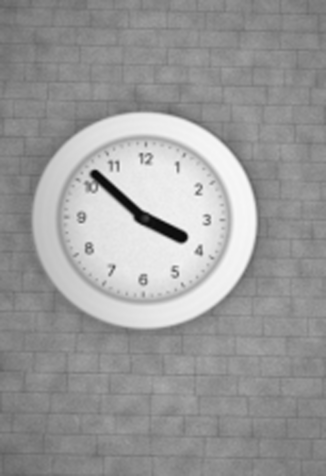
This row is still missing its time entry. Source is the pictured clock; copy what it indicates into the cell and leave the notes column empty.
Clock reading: 3:52
